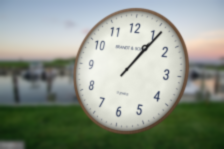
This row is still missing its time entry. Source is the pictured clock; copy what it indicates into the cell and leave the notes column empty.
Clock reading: 1:06
